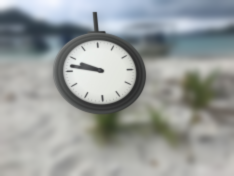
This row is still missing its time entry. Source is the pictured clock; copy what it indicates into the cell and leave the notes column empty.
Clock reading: 9:47
